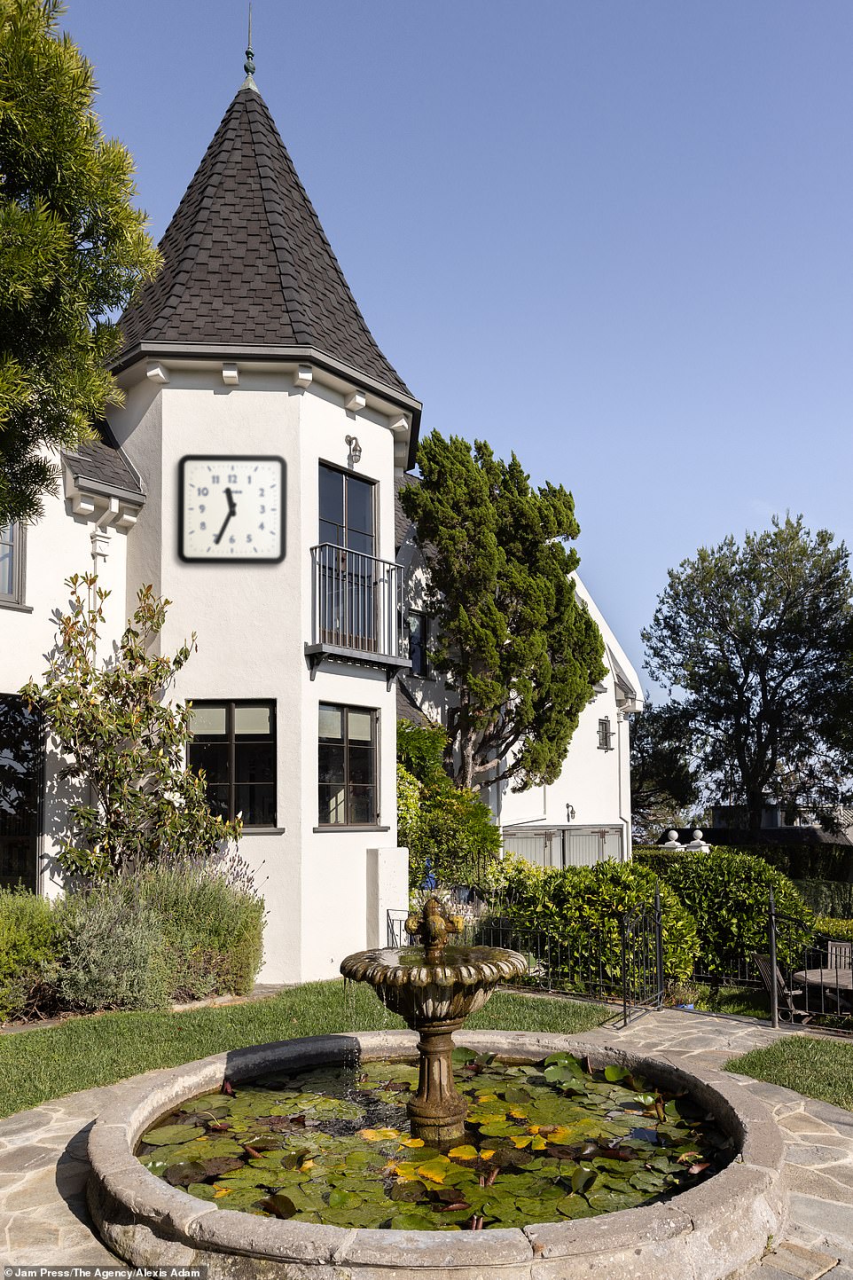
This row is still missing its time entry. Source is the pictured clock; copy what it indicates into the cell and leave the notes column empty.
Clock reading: 11:34
